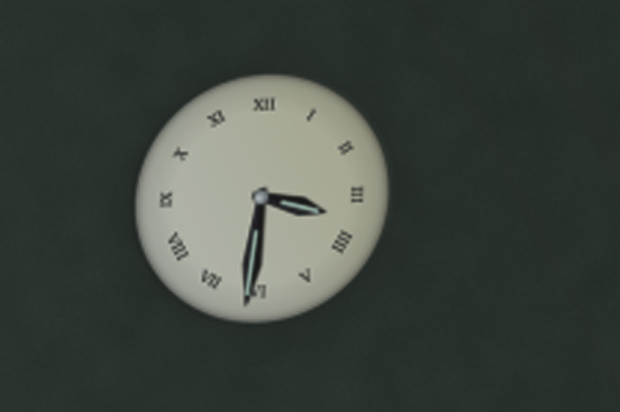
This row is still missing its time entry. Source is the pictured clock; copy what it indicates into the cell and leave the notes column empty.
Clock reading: 3:31
